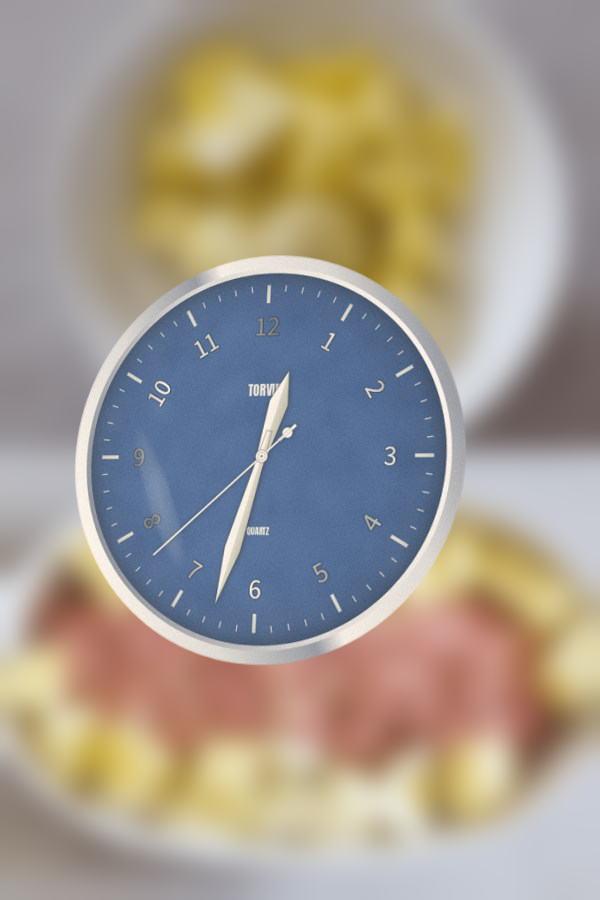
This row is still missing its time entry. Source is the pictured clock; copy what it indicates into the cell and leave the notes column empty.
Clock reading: 12:32:38
